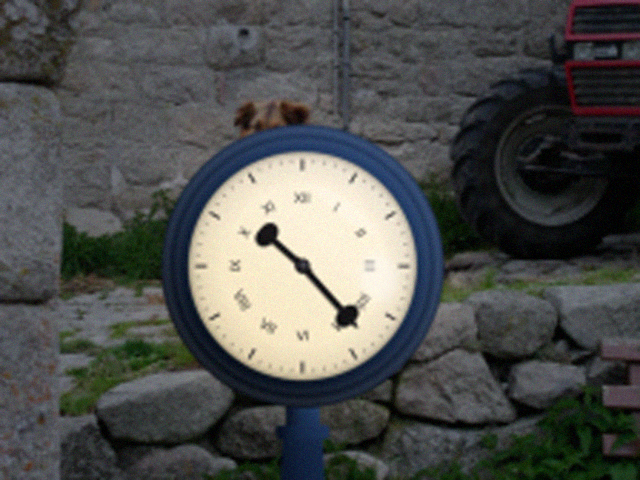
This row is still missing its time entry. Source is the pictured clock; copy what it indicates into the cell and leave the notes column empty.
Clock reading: 10:23
